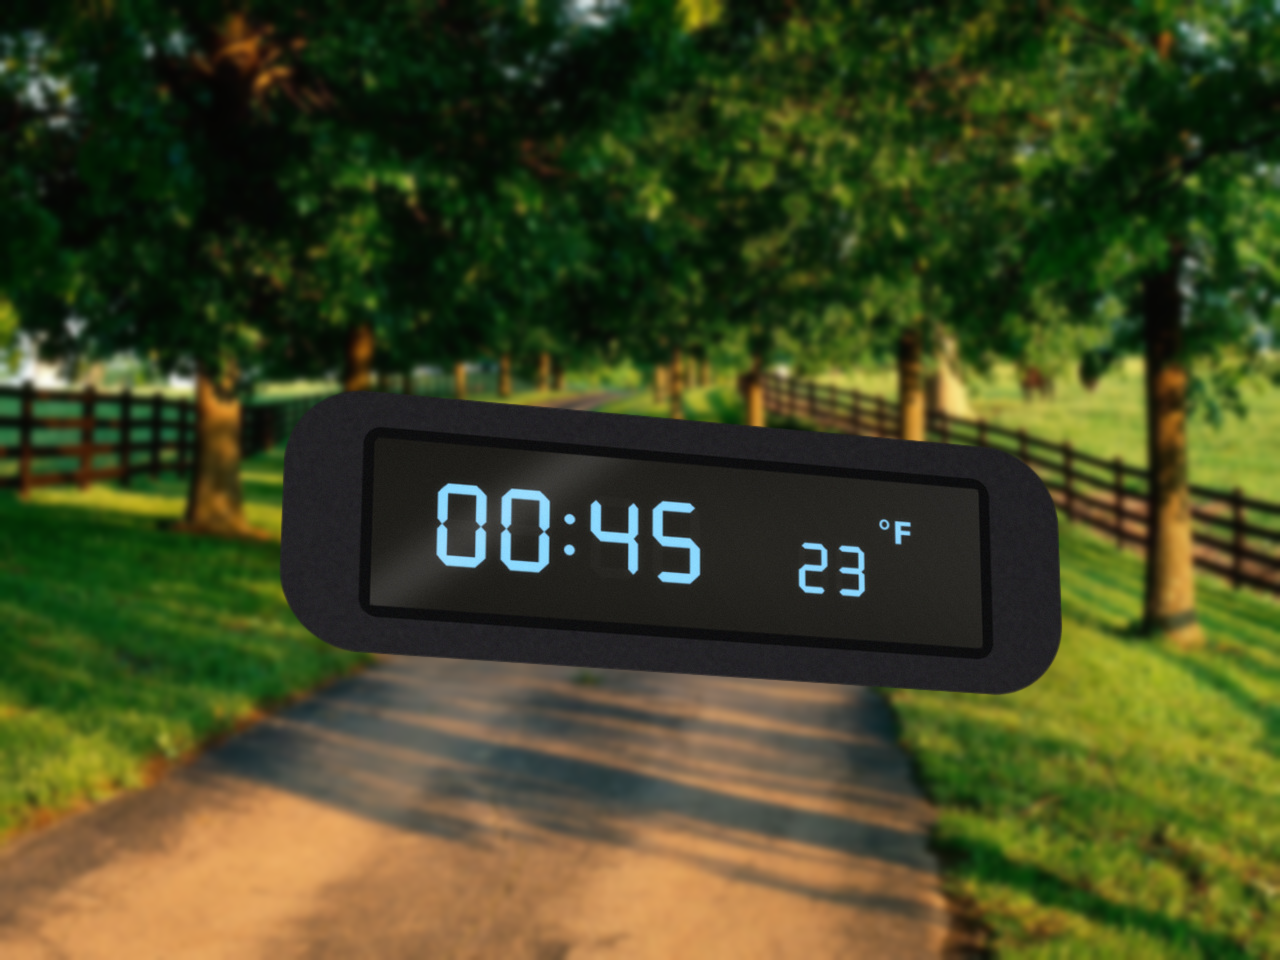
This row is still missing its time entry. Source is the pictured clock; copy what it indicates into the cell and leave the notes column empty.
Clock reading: 0:45
